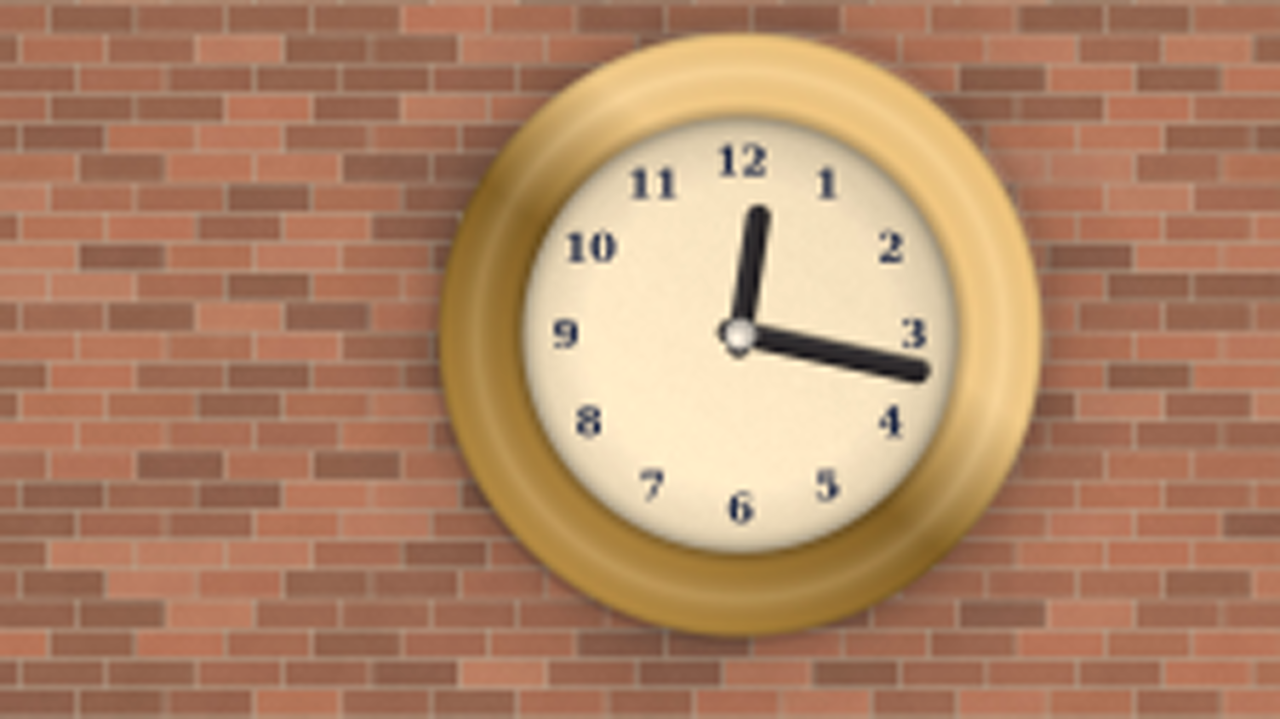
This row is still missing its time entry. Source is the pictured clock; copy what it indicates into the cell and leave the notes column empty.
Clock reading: 12:17
